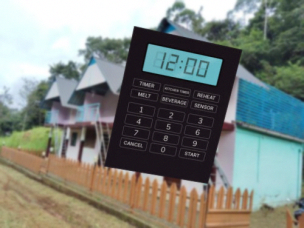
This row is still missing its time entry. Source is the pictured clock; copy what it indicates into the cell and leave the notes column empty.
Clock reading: 12:00
